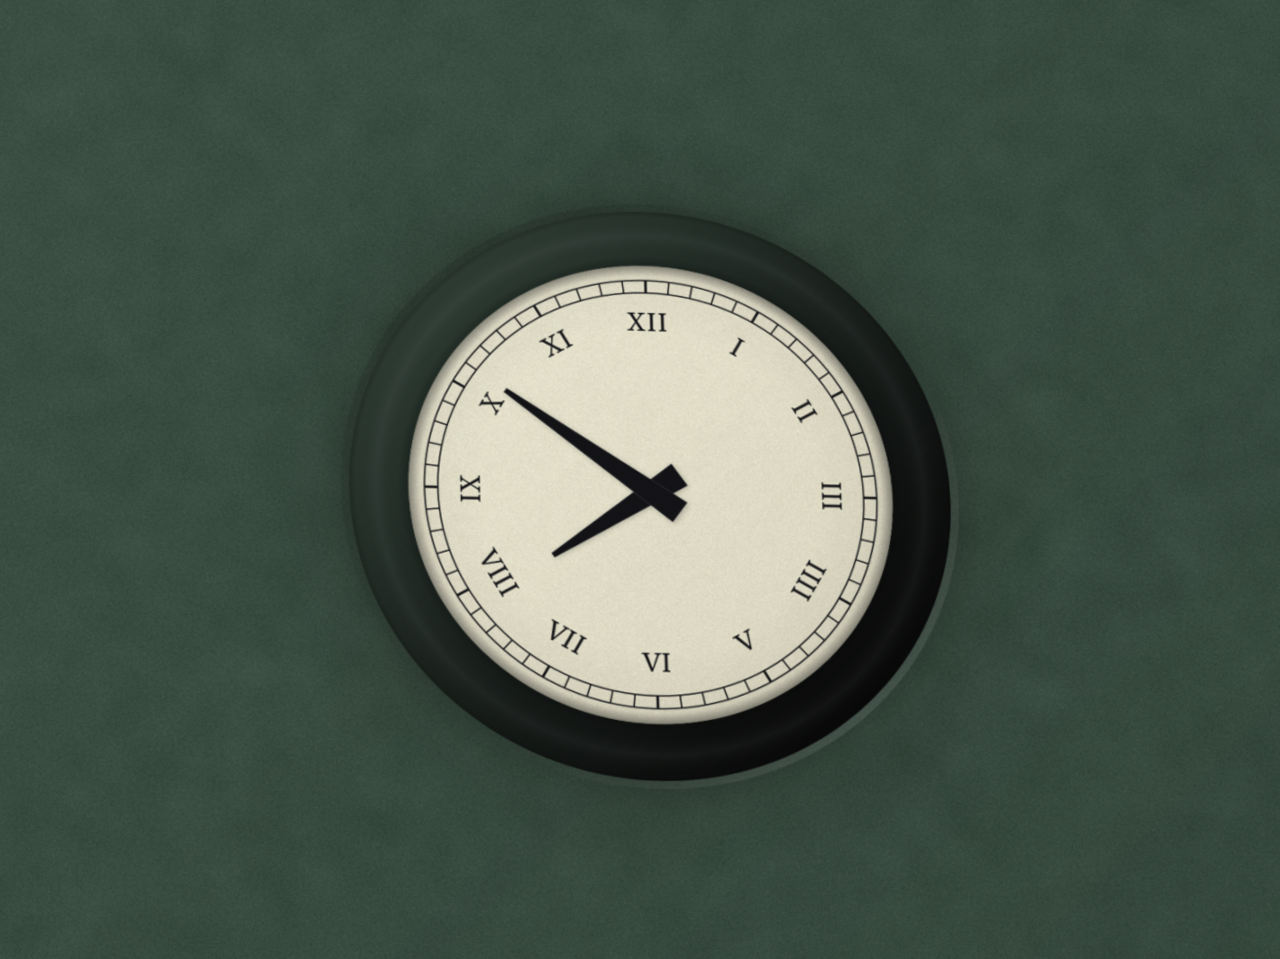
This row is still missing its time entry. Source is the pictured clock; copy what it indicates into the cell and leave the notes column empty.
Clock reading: 7:51
